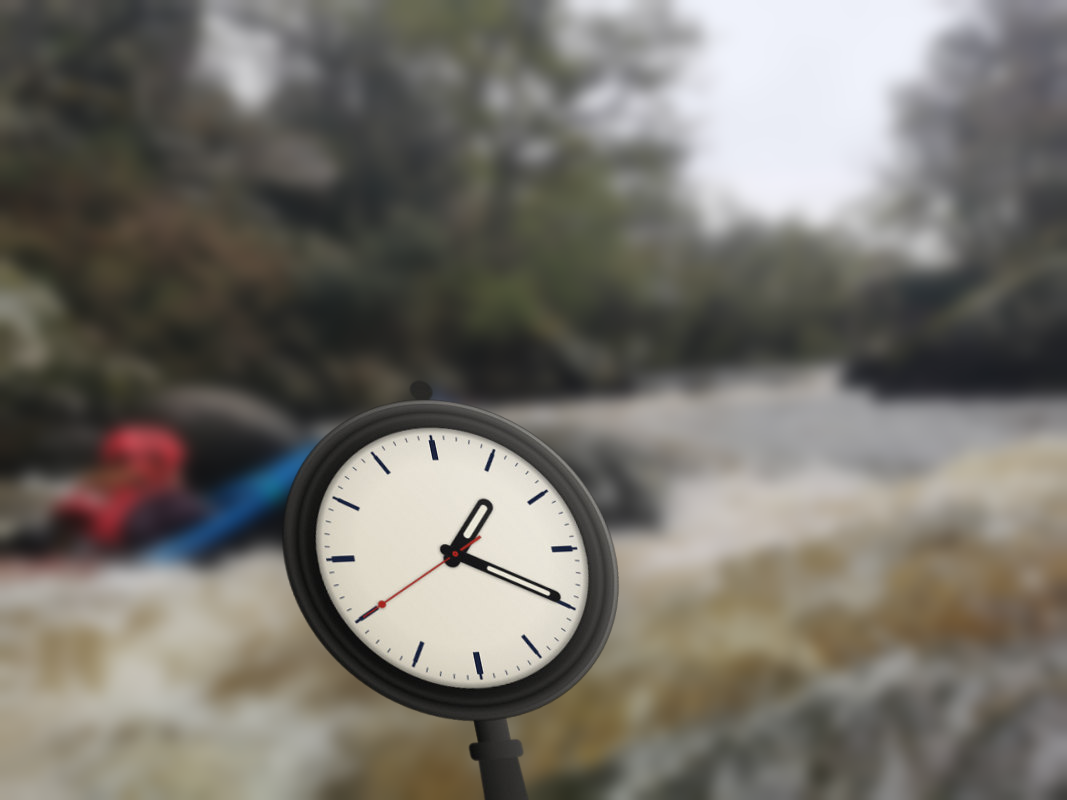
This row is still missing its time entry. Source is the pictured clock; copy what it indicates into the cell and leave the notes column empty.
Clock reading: 1:19:40
